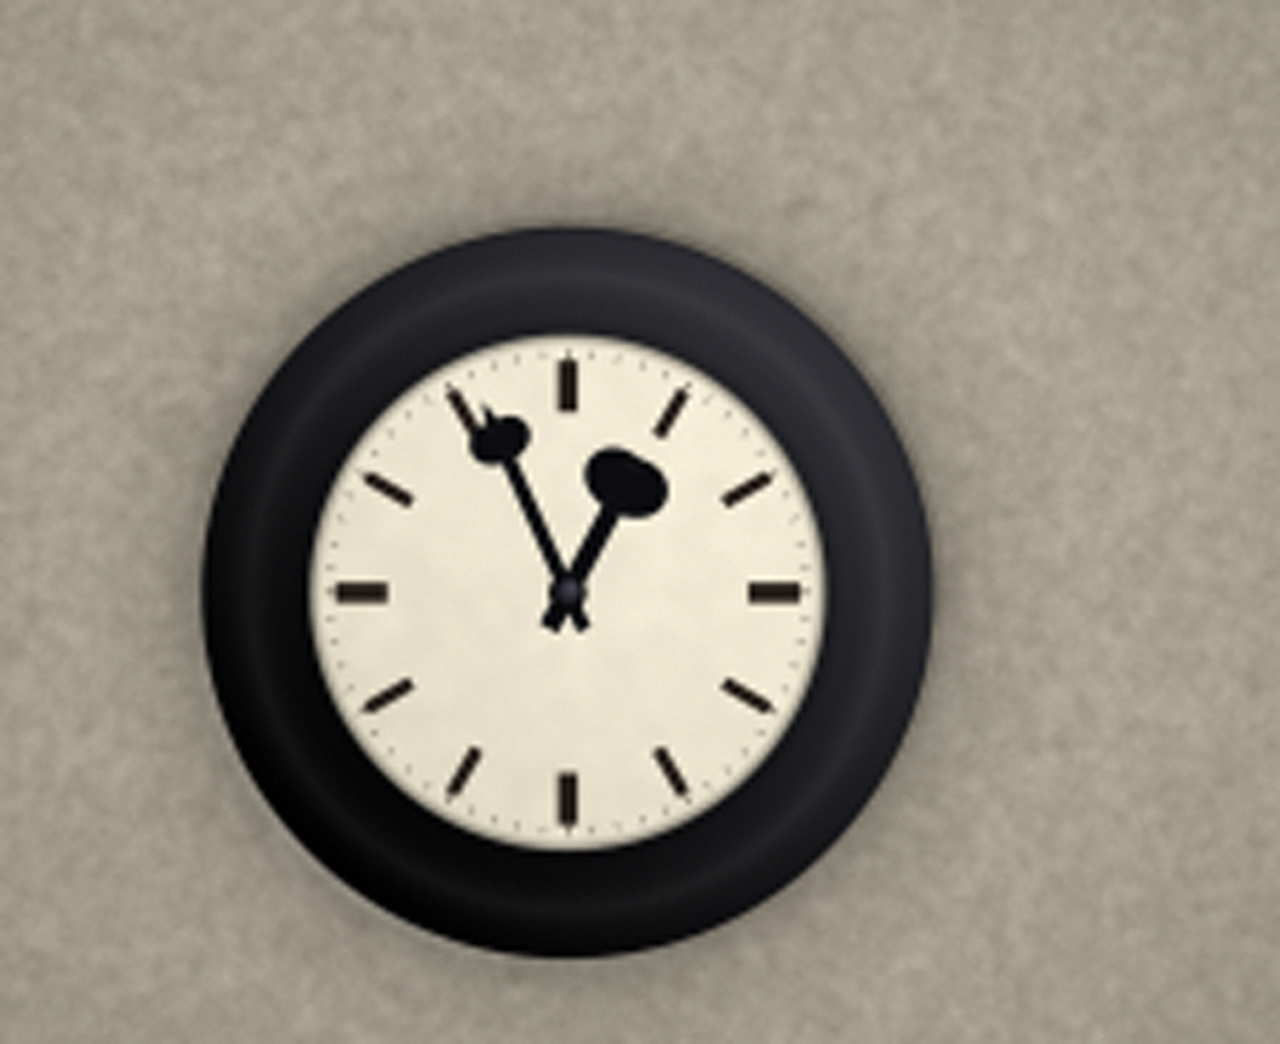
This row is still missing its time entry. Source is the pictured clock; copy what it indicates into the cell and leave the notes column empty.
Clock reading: 12:56
